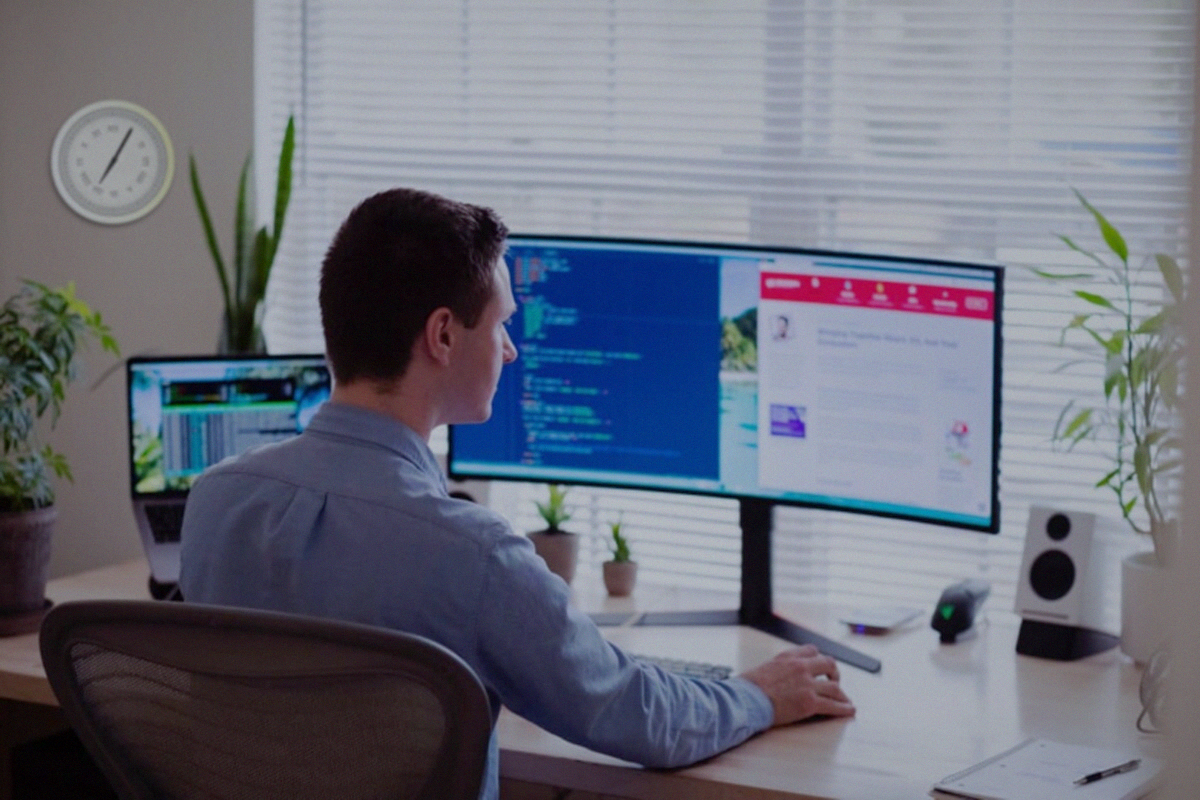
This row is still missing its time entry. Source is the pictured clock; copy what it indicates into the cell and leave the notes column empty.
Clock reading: 7:05
